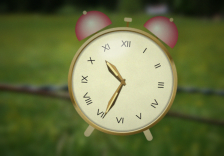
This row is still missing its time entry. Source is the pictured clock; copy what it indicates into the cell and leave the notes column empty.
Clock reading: 10:34
